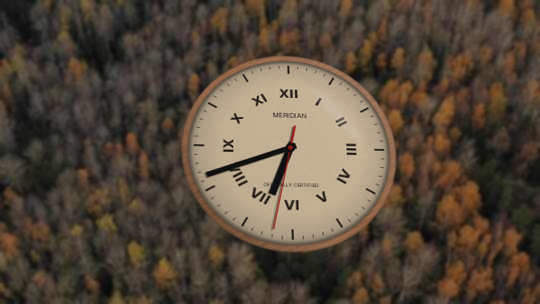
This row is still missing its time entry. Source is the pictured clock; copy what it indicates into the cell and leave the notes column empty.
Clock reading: 6:41:32
